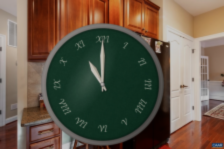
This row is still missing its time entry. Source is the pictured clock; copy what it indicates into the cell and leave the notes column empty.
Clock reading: 11:00
